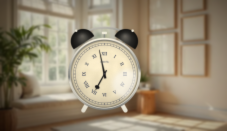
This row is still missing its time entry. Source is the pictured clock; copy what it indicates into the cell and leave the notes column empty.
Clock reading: 6:58
